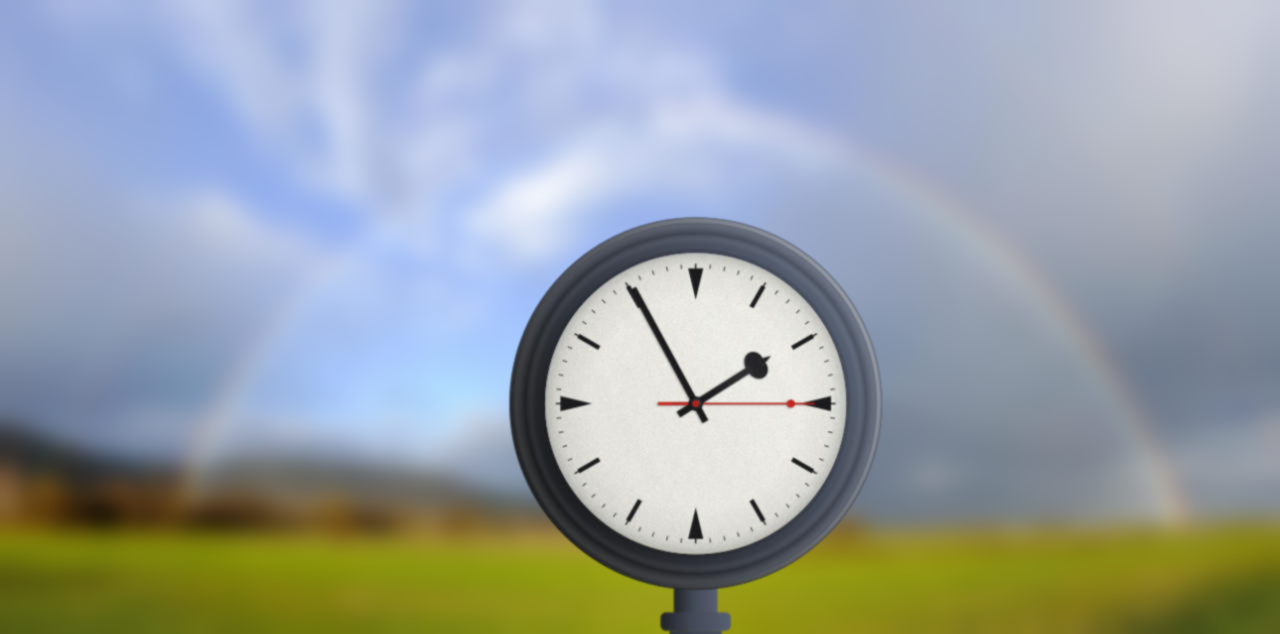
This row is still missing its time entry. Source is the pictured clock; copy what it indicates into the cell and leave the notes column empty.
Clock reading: 1:55:15
